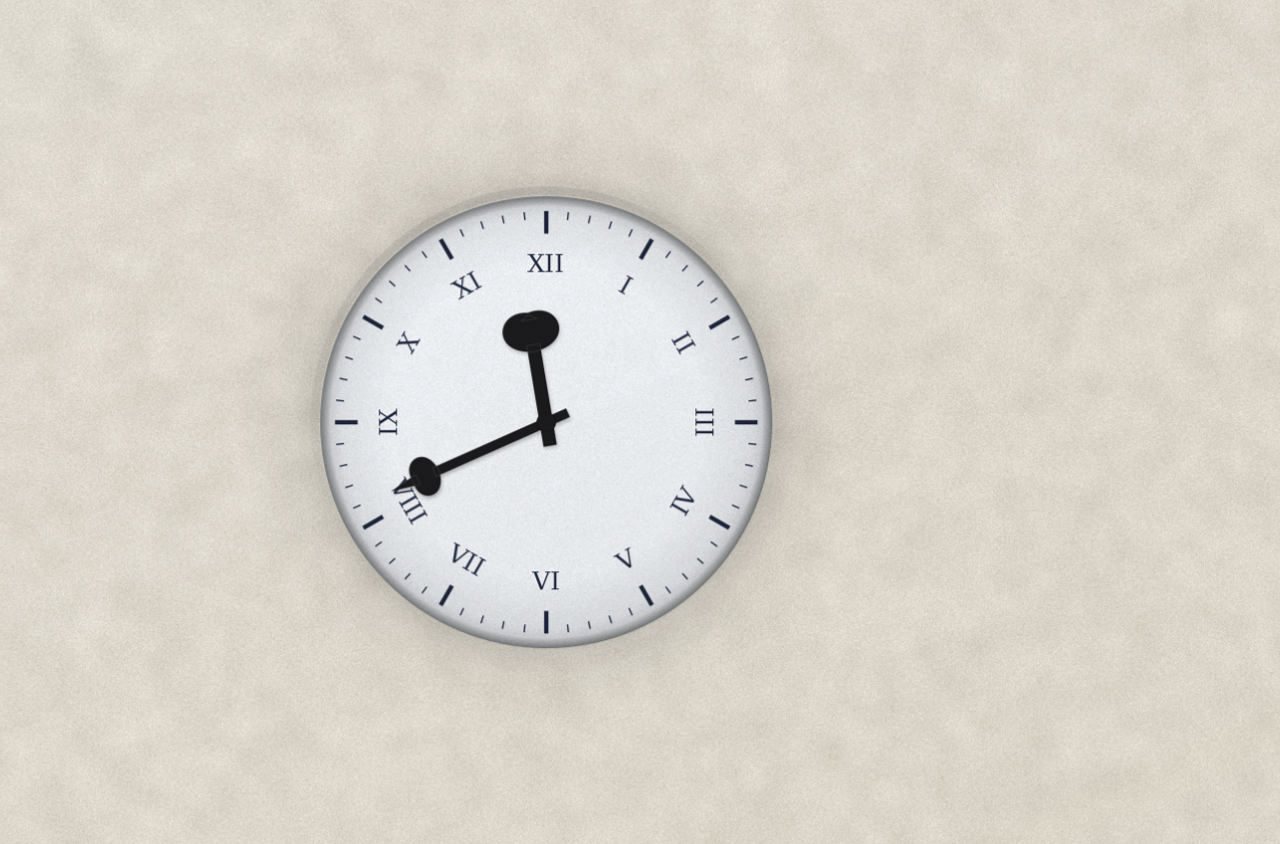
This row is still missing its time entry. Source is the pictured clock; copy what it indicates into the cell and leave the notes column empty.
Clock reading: 11:41
